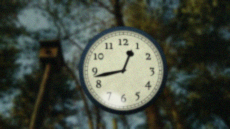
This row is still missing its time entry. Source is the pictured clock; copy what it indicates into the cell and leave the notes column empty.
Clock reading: 12:43
